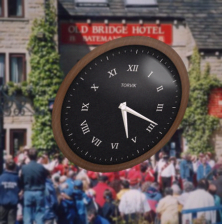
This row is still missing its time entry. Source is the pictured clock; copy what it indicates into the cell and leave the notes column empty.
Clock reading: 5:19
